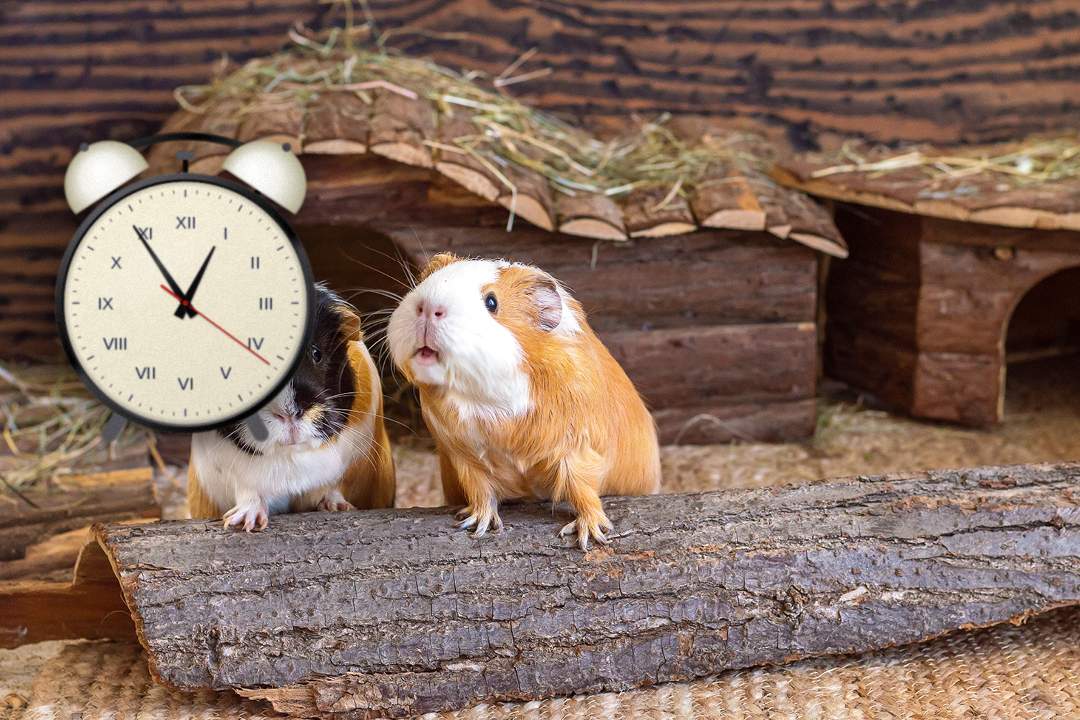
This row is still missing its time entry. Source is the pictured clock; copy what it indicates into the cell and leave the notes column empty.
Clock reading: 12:54:21
